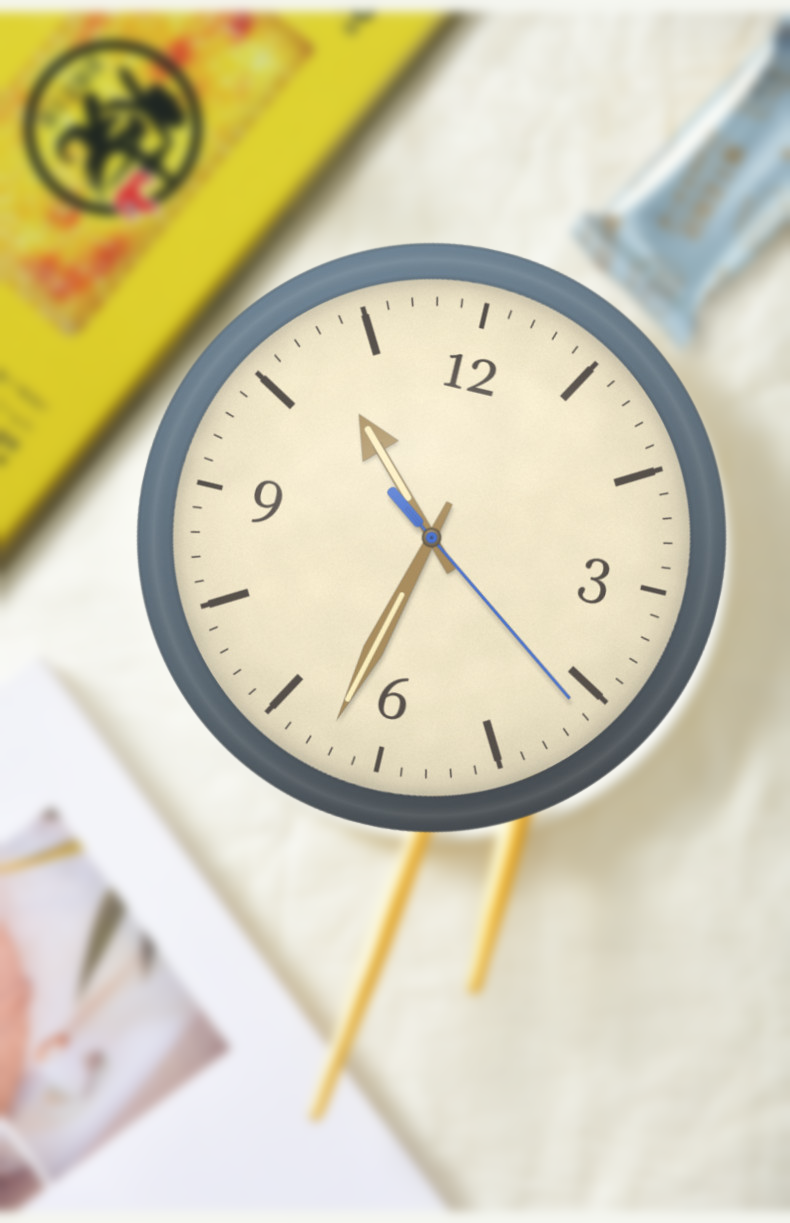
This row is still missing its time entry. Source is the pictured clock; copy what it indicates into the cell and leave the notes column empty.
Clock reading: 10:32:21
